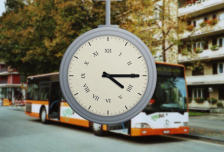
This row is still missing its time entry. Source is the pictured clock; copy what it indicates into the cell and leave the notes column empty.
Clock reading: 4:15
